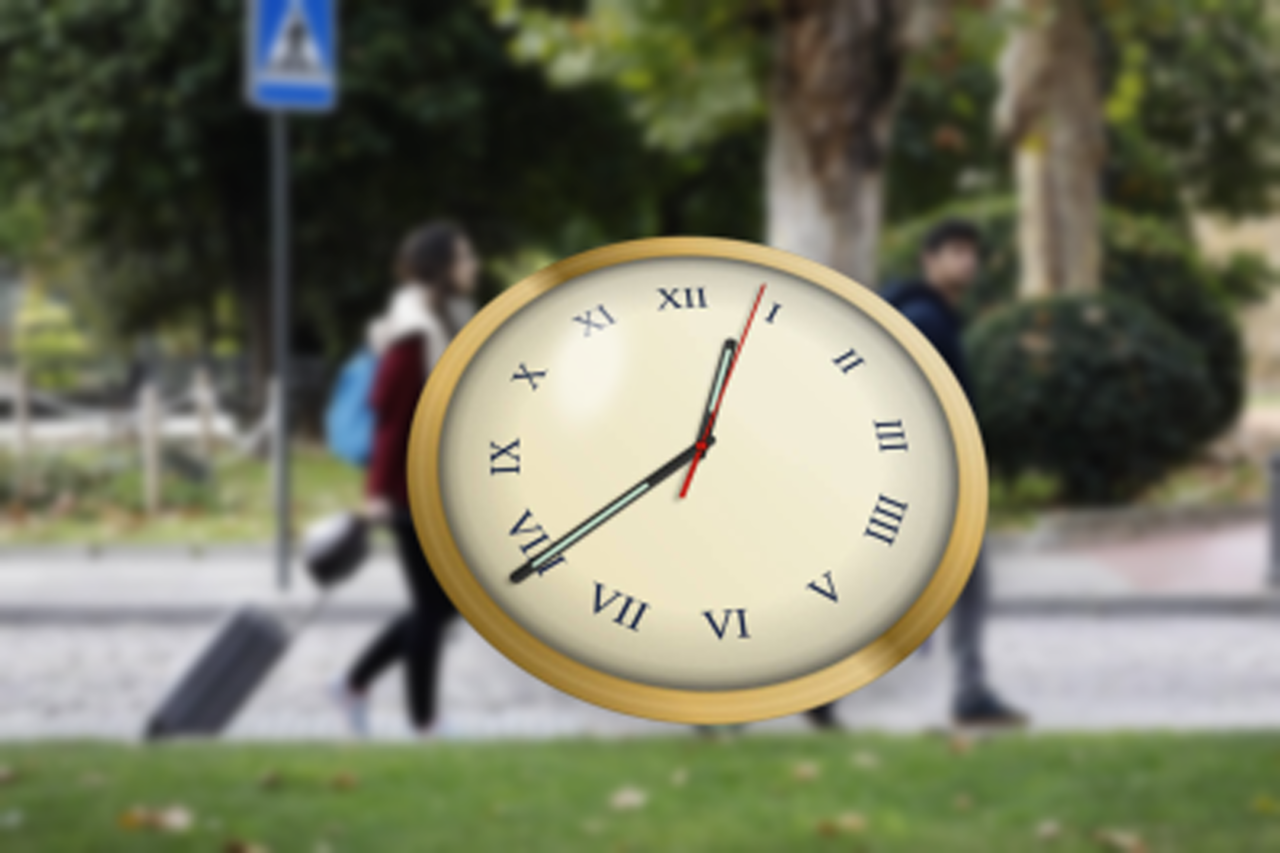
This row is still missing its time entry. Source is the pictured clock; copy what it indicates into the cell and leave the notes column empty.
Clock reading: 12:39:04
